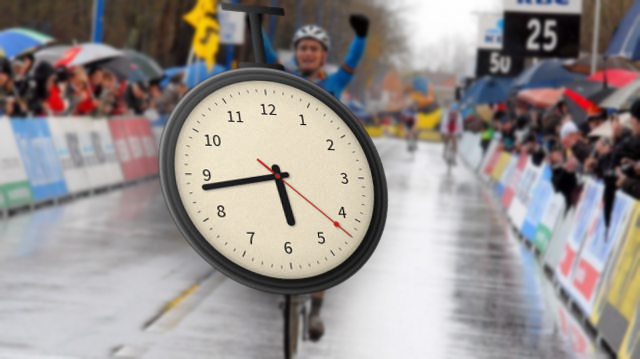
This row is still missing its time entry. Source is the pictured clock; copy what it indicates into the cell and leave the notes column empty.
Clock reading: 5:43:22
